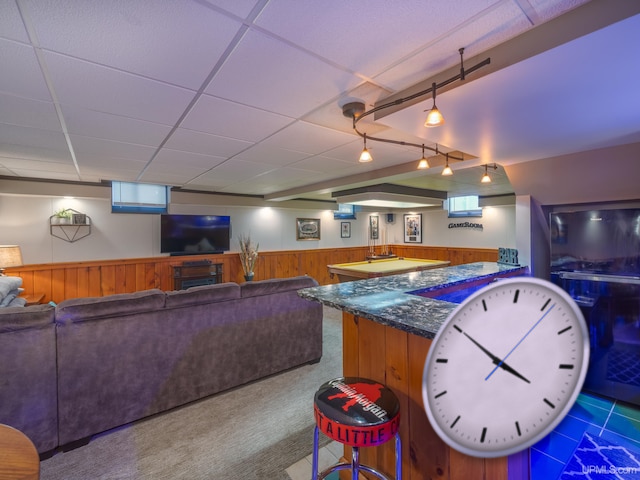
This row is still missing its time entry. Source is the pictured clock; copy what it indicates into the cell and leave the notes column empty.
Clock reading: 3:50:06
